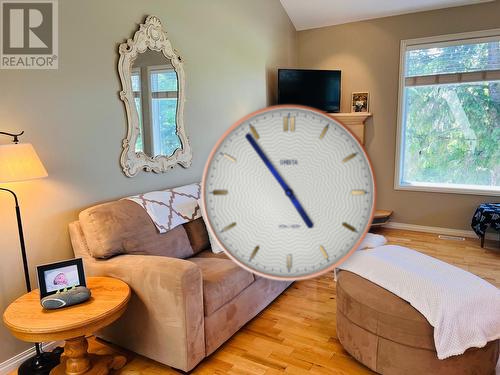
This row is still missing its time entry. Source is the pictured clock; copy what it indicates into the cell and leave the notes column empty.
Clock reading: 4:54
